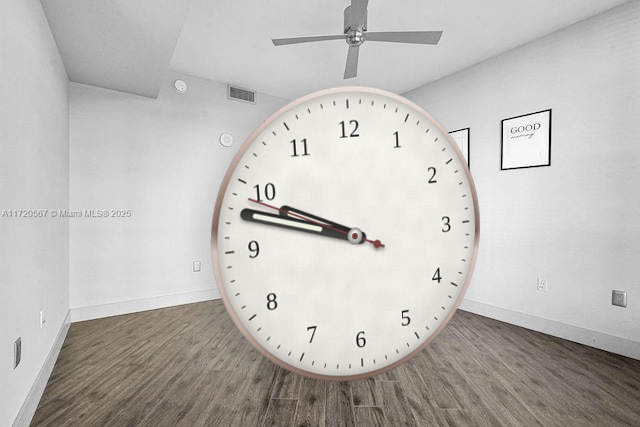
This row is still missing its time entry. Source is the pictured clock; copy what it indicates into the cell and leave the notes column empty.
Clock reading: 9:47:49
